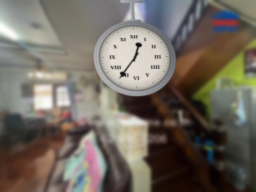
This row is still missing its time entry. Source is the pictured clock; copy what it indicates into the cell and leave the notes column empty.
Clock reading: 12:36
